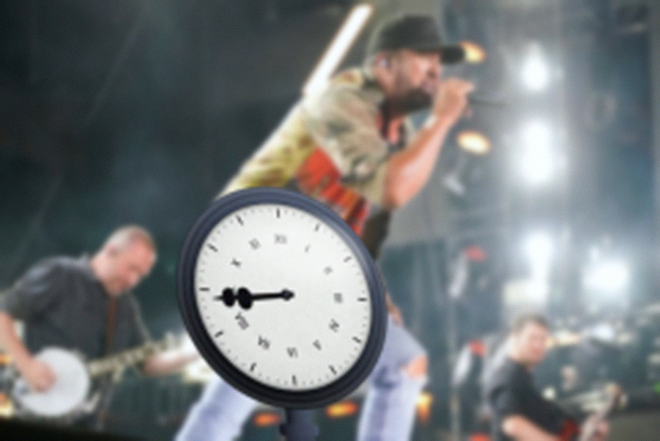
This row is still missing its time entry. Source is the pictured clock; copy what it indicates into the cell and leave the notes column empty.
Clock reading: 8:44
